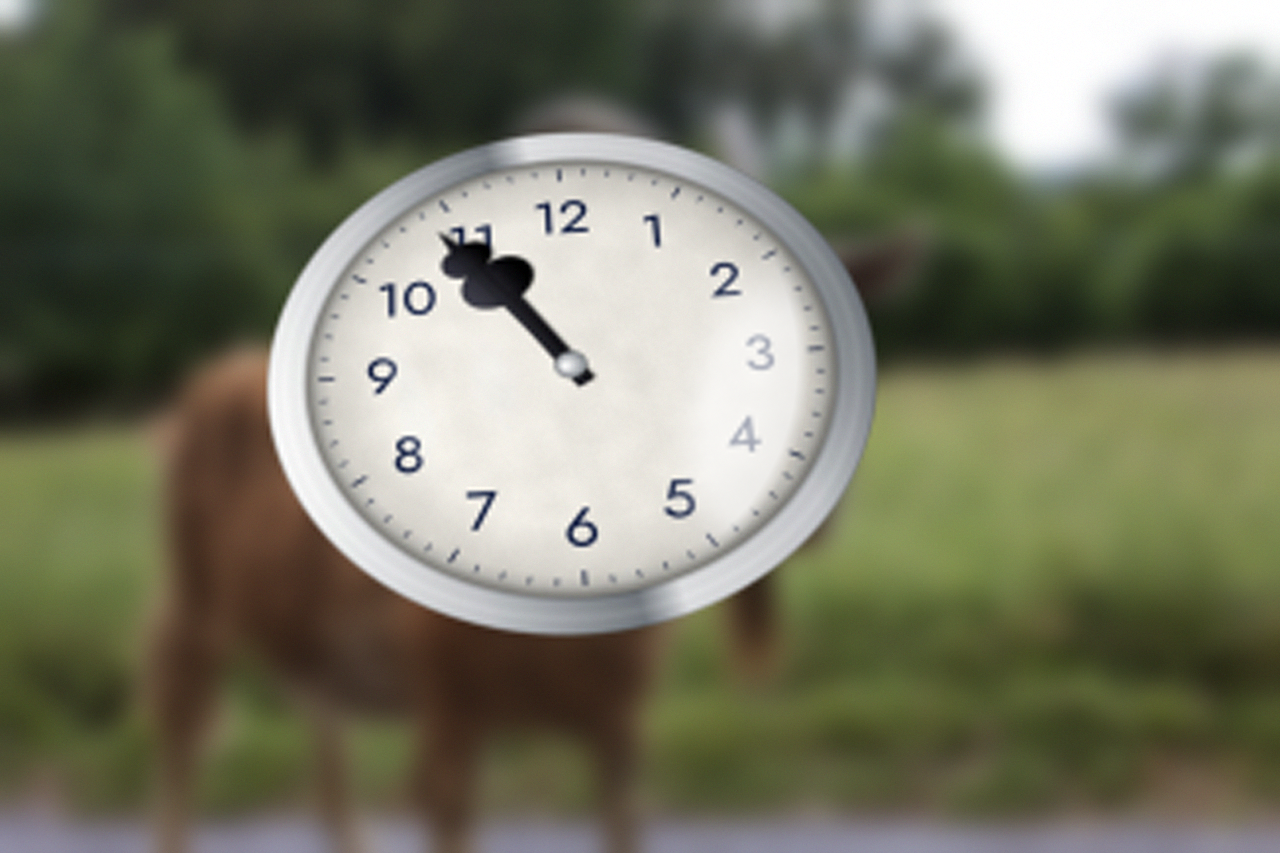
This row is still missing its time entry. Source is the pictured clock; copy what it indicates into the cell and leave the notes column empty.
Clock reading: 10:54
